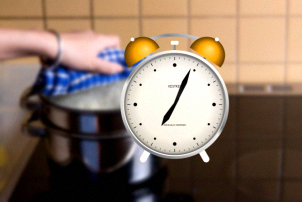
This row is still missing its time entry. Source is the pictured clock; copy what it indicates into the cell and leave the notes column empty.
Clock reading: 7:04
